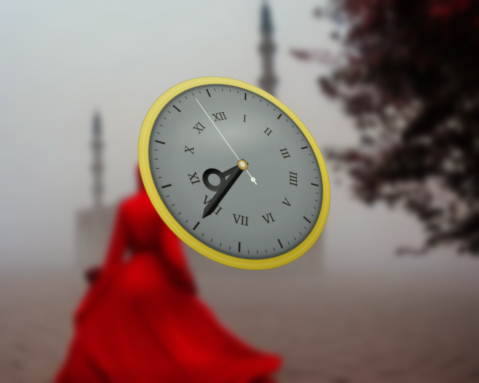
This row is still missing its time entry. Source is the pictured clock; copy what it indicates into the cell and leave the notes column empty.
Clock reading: 8:39:58
